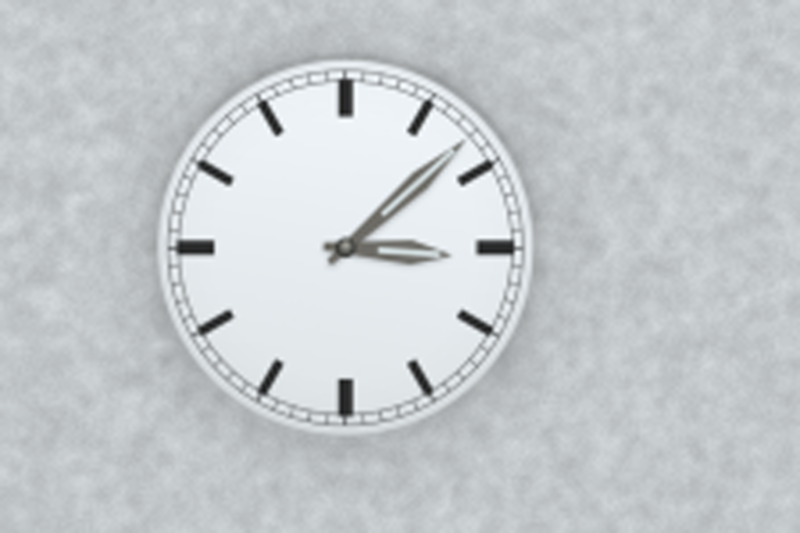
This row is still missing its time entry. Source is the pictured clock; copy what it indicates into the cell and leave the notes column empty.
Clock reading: 3:08
